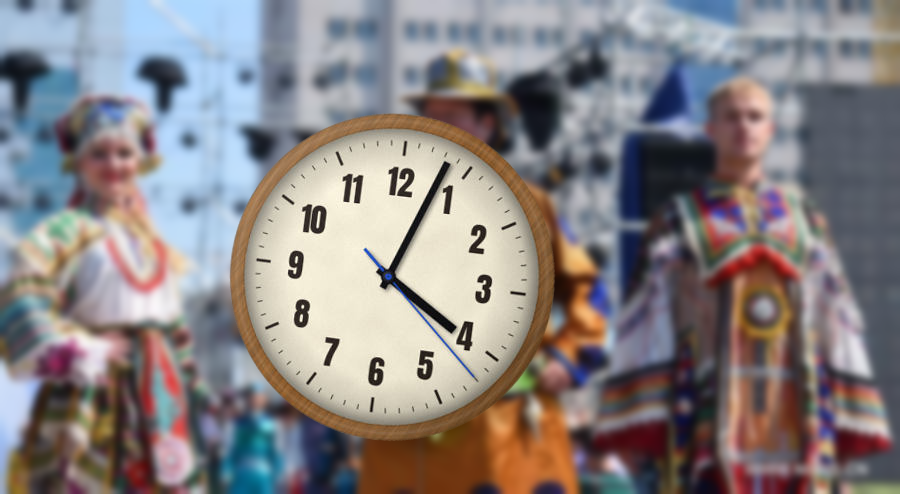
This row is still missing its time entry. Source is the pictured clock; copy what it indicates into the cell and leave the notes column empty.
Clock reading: 4:03:22
